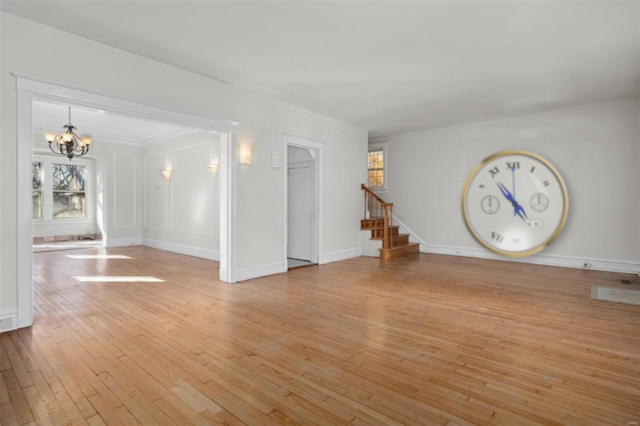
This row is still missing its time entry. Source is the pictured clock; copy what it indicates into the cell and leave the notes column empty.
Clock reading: 4:54
